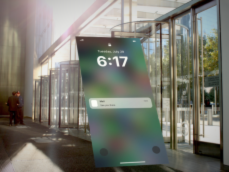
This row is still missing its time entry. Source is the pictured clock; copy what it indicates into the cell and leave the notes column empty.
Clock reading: 6:17
